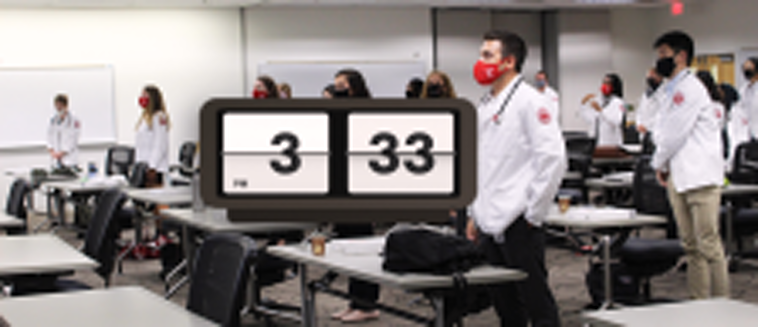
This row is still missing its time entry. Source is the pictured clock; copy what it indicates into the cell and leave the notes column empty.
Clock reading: 3:33
